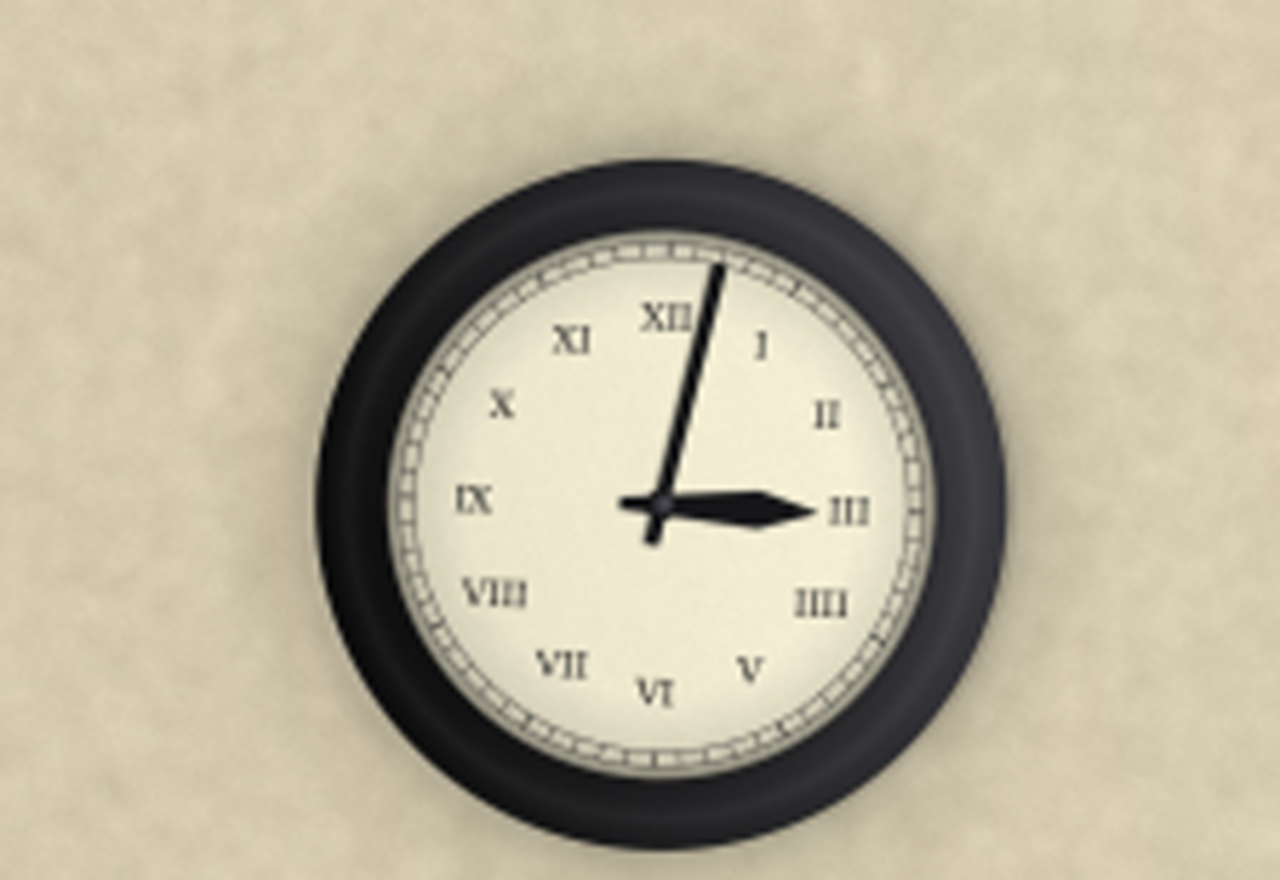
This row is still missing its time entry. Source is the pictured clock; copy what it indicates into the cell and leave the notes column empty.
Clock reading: 3:02
